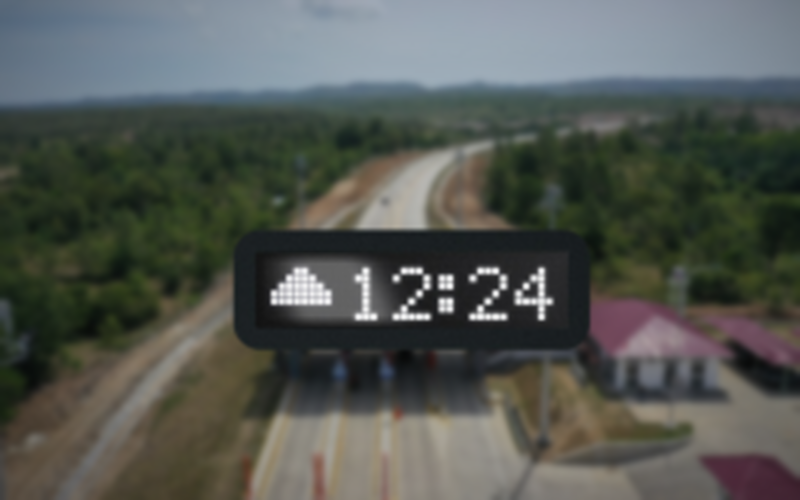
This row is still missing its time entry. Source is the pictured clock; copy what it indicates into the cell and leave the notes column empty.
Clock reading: 12:24
